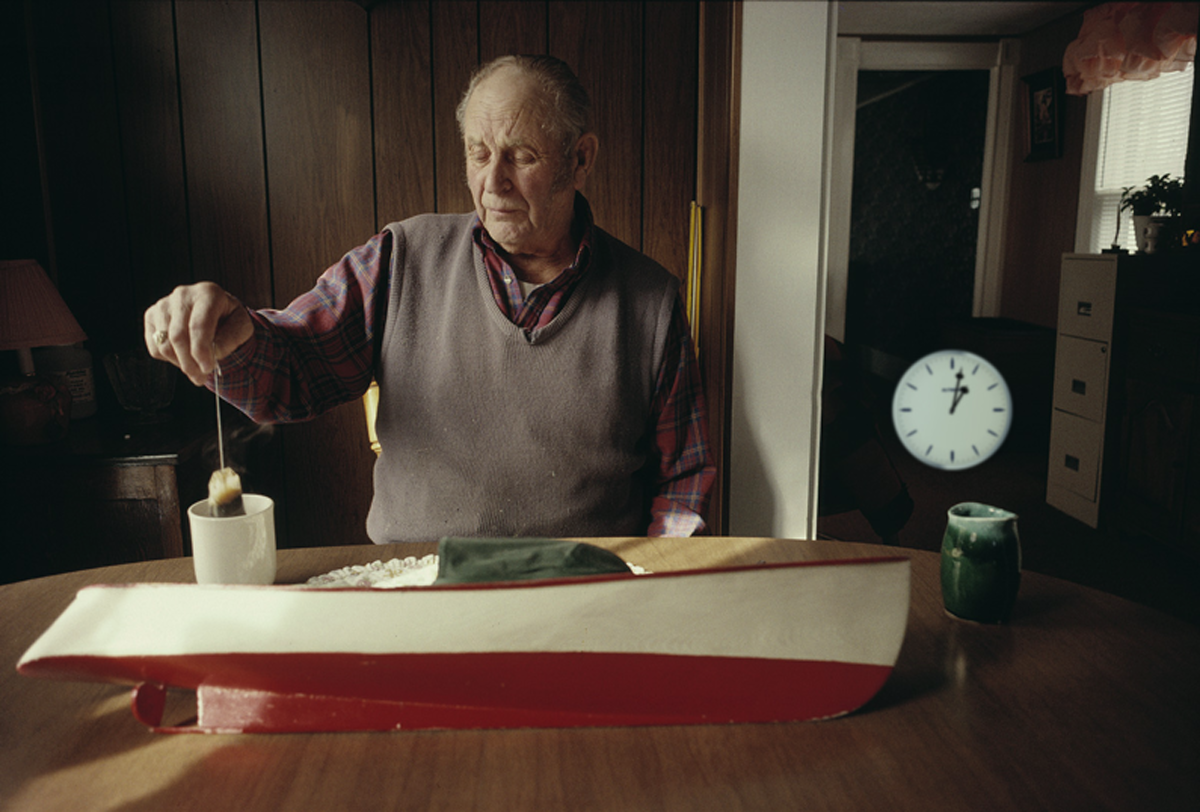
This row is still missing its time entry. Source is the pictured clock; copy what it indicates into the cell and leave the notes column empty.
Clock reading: 1:02
